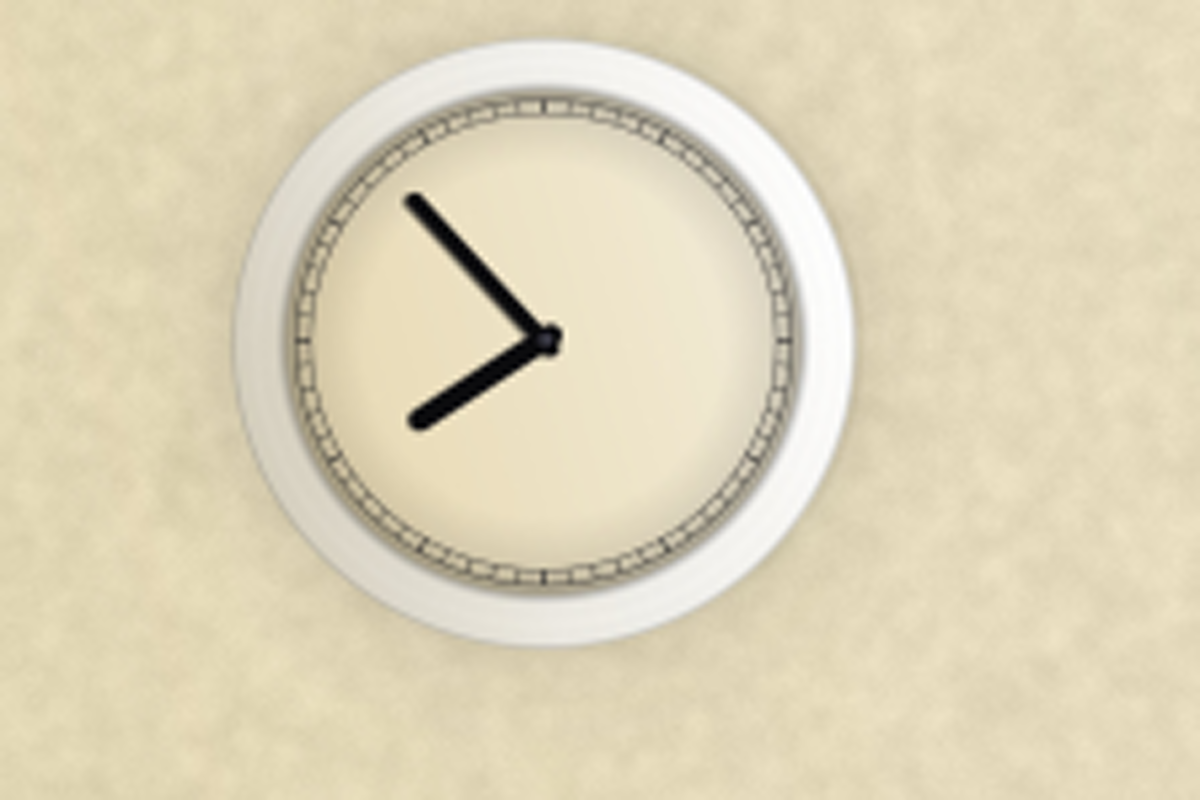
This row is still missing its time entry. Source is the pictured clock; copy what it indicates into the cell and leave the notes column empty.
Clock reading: 7:53
